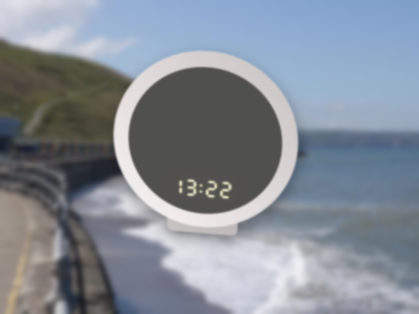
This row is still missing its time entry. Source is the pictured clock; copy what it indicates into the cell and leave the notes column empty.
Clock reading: 13:22
